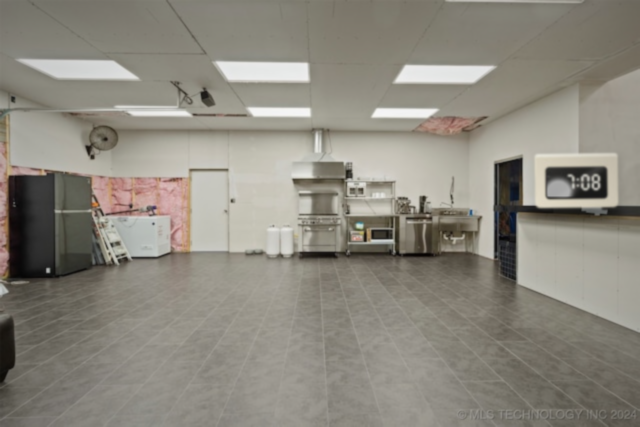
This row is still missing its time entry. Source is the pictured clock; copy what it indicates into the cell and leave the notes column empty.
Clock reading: 7:08
